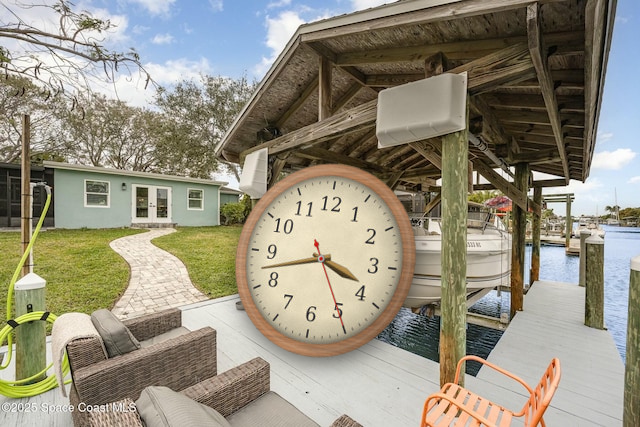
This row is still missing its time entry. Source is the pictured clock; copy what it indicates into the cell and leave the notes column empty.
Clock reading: 3:42:25
